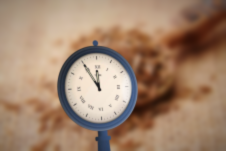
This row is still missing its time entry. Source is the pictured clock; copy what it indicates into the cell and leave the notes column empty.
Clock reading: 11:55
